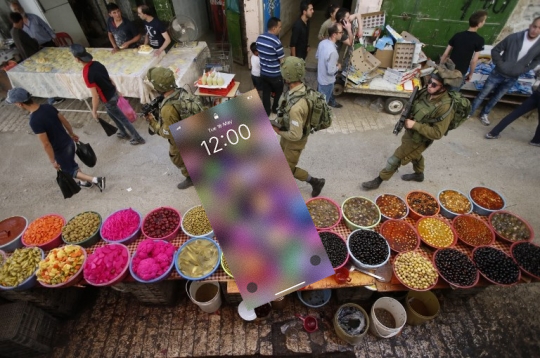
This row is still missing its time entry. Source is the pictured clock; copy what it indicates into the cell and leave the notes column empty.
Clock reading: 12:00
